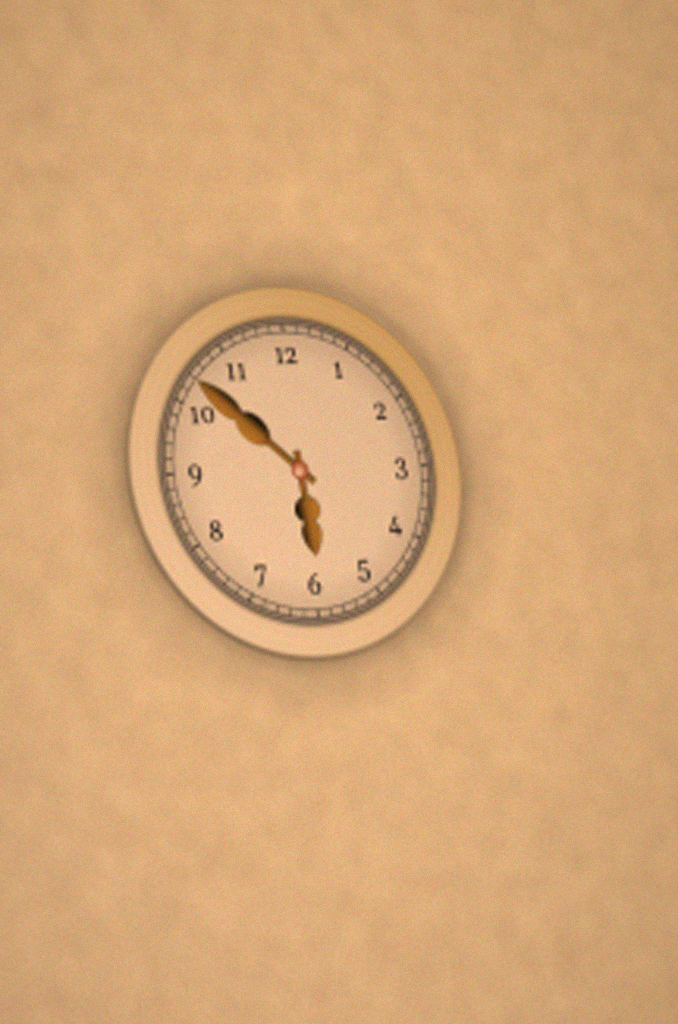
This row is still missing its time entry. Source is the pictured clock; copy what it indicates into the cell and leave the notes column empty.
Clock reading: 5:52
